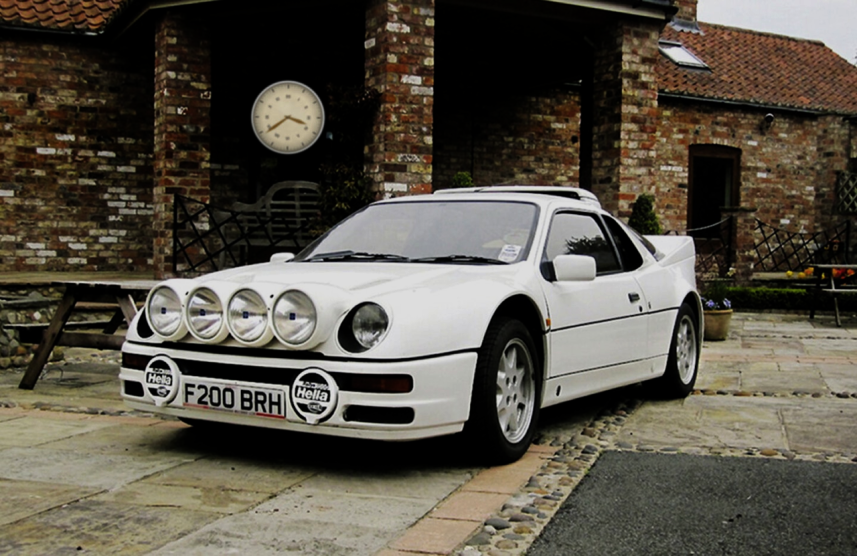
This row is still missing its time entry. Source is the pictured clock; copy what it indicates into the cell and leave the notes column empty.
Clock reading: 3:39
